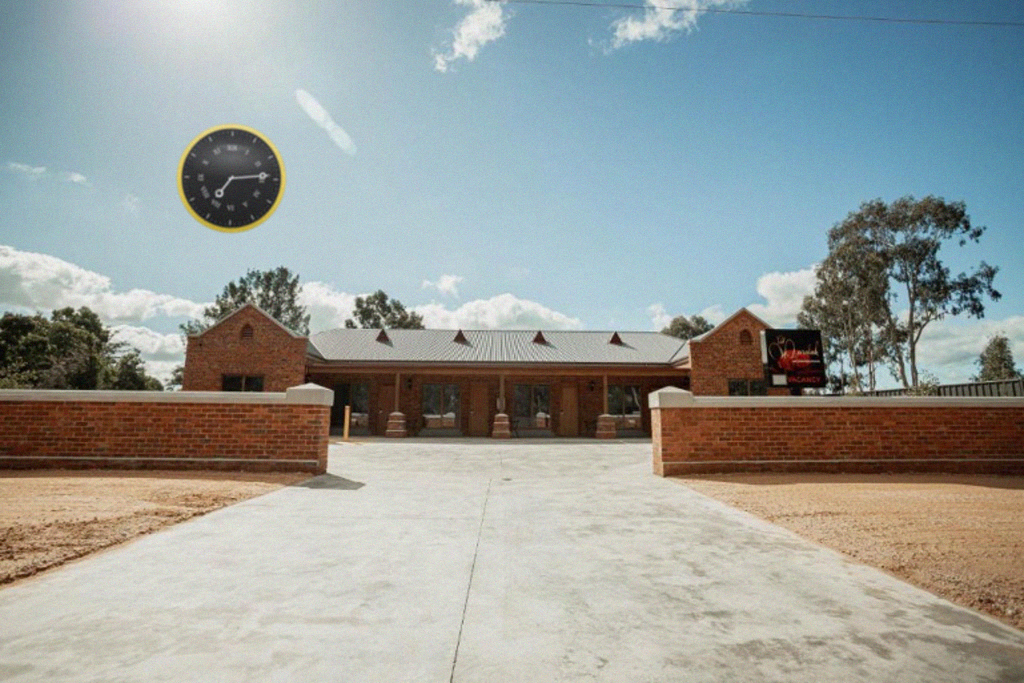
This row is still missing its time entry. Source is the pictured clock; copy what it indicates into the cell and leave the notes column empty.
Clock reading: 7:14
